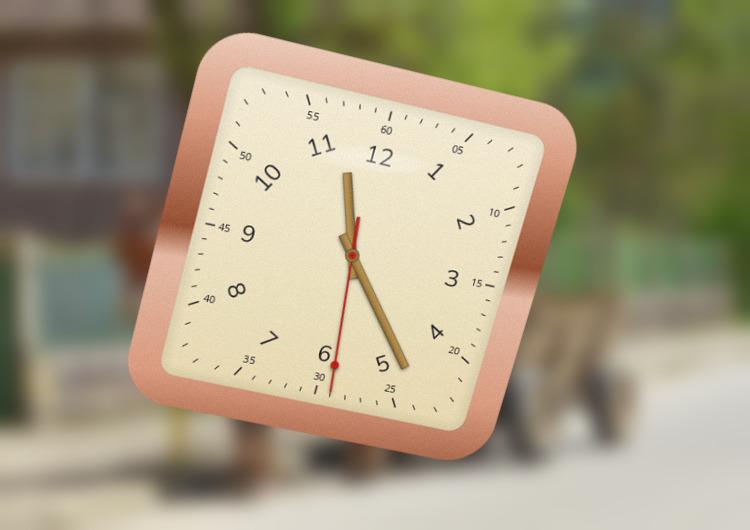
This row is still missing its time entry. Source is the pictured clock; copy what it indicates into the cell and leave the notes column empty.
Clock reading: 11:23:29
